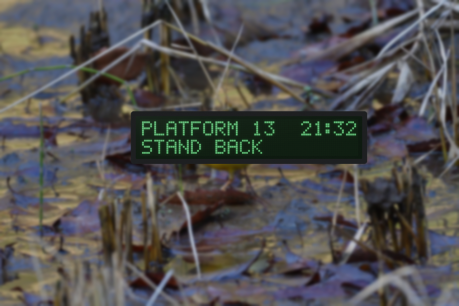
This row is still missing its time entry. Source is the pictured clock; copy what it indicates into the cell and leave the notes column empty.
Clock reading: 21:32
